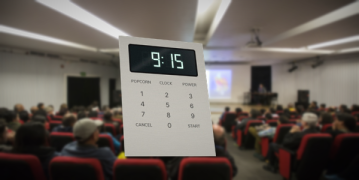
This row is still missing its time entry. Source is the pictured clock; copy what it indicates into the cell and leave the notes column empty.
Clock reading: 9:15
